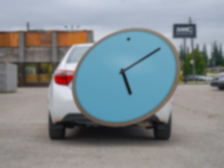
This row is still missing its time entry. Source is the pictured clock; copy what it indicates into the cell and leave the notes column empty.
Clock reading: 5:09
